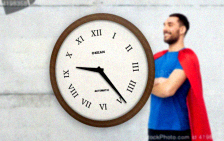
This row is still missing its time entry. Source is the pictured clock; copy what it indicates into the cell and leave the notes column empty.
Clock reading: 9:24
